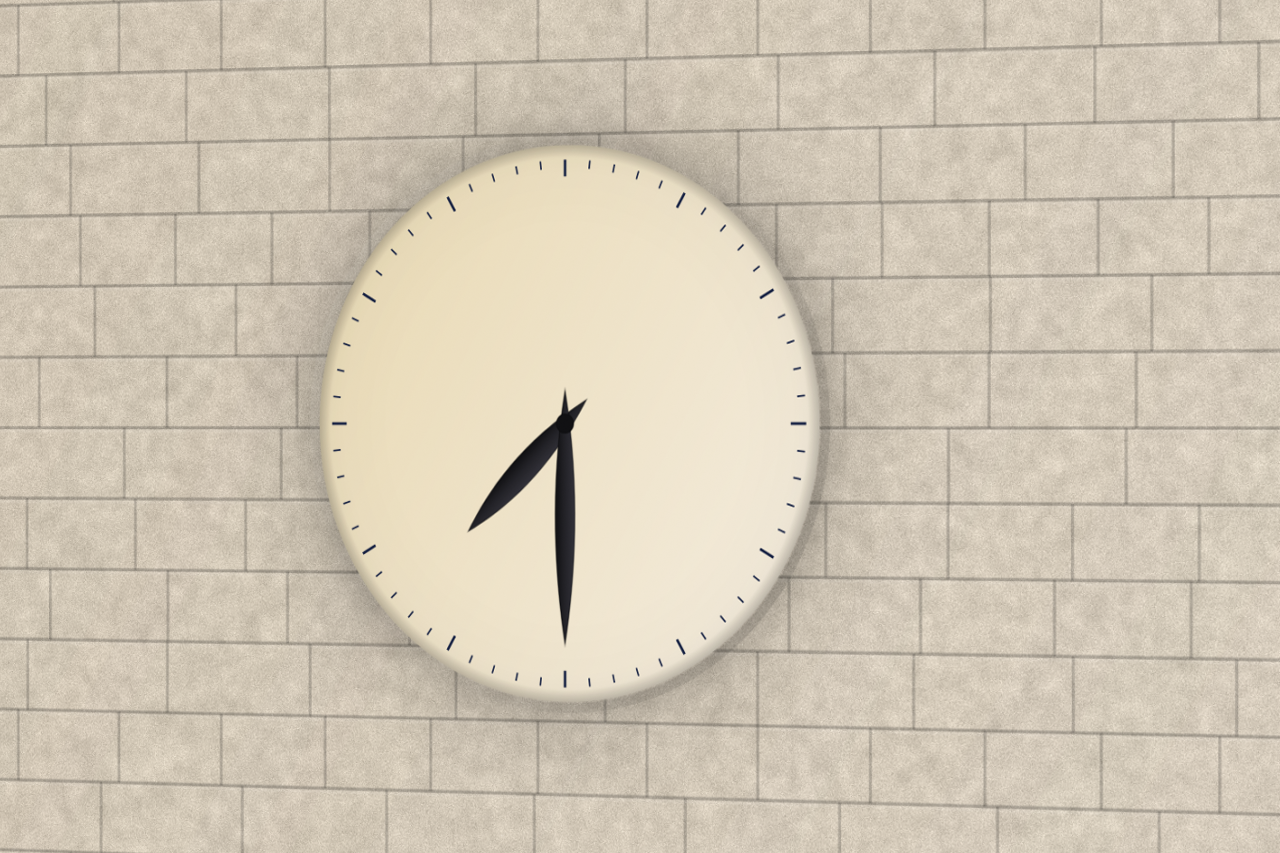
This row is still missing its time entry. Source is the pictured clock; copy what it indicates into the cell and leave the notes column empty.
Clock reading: 7:30
